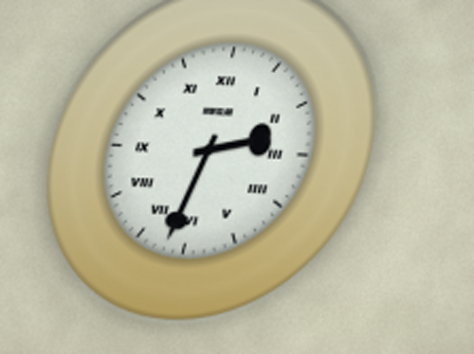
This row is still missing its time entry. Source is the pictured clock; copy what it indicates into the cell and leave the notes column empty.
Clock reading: 2:32
